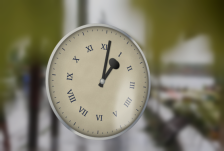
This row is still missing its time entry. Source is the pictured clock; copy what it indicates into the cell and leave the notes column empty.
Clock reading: 1:01
